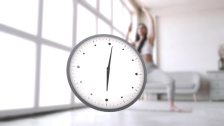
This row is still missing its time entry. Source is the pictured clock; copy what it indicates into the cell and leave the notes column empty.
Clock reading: 6:01
